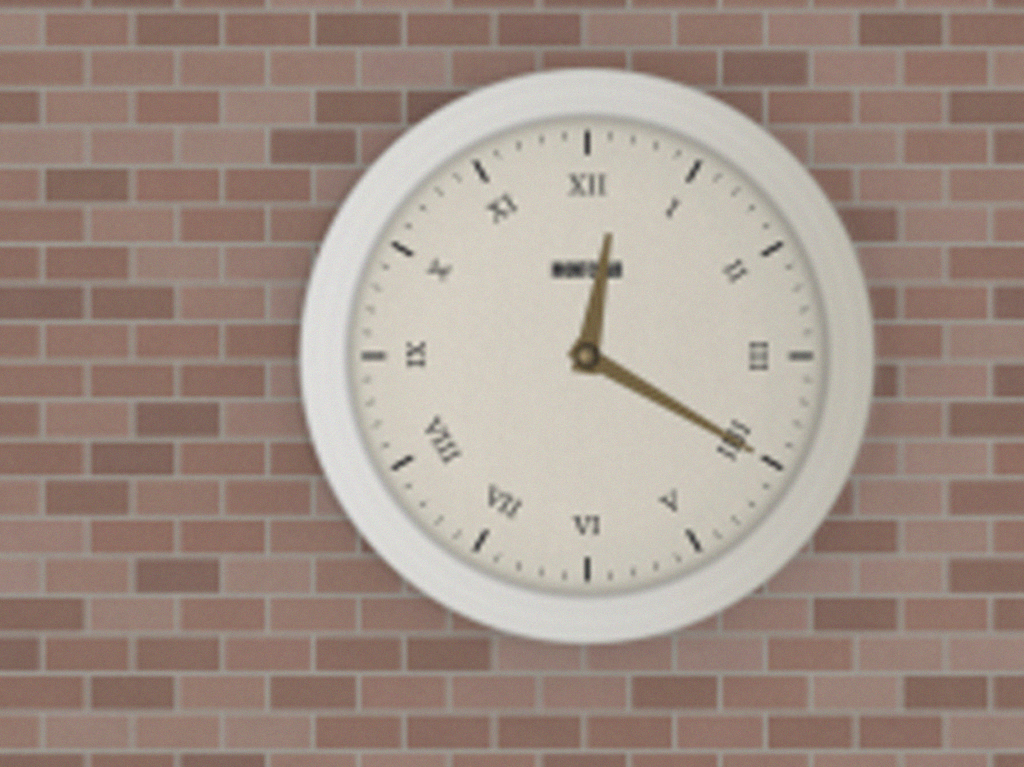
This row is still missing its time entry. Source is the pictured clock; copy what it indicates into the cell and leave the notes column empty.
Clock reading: 12:20
